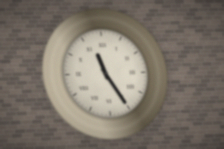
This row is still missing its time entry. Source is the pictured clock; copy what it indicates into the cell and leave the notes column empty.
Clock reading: 11:25
